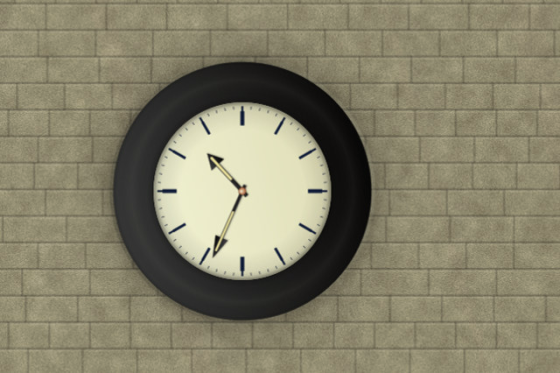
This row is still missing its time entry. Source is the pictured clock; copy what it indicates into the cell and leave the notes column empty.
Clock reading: 10:34
